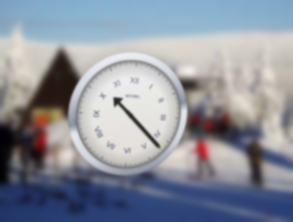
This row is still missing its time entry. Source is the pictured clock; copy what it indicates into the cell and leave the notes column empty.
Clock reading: 10:22
